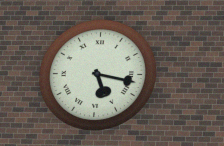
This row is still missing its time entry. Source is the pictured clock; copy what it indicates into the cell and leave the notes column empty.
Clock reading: 5:17
